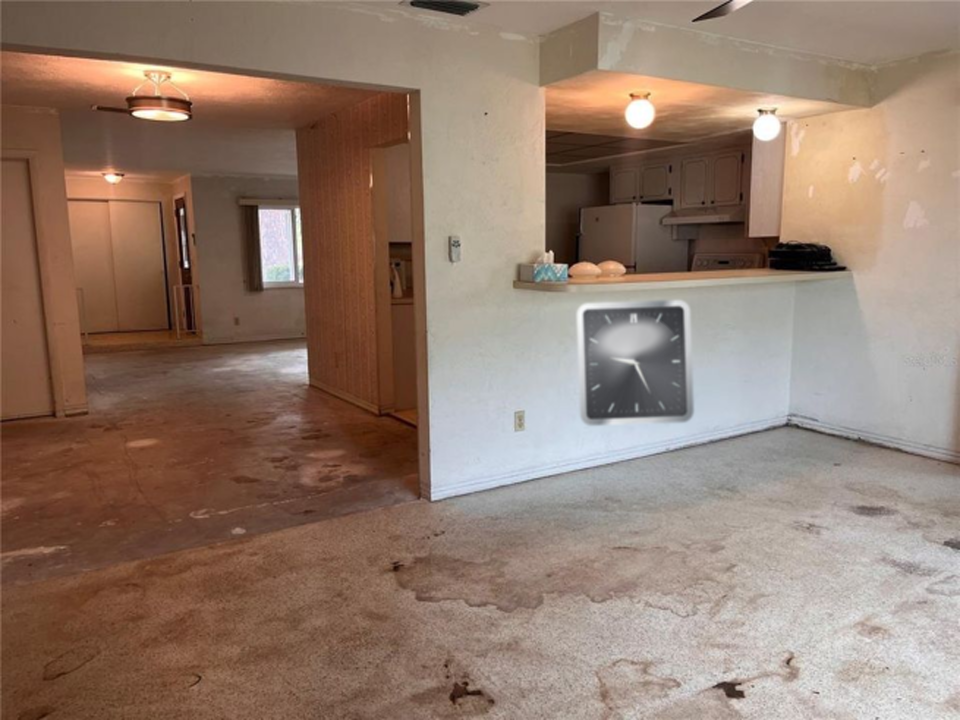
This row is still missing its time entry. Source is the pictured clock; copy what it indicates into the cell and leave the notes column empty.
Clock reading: 9:26
